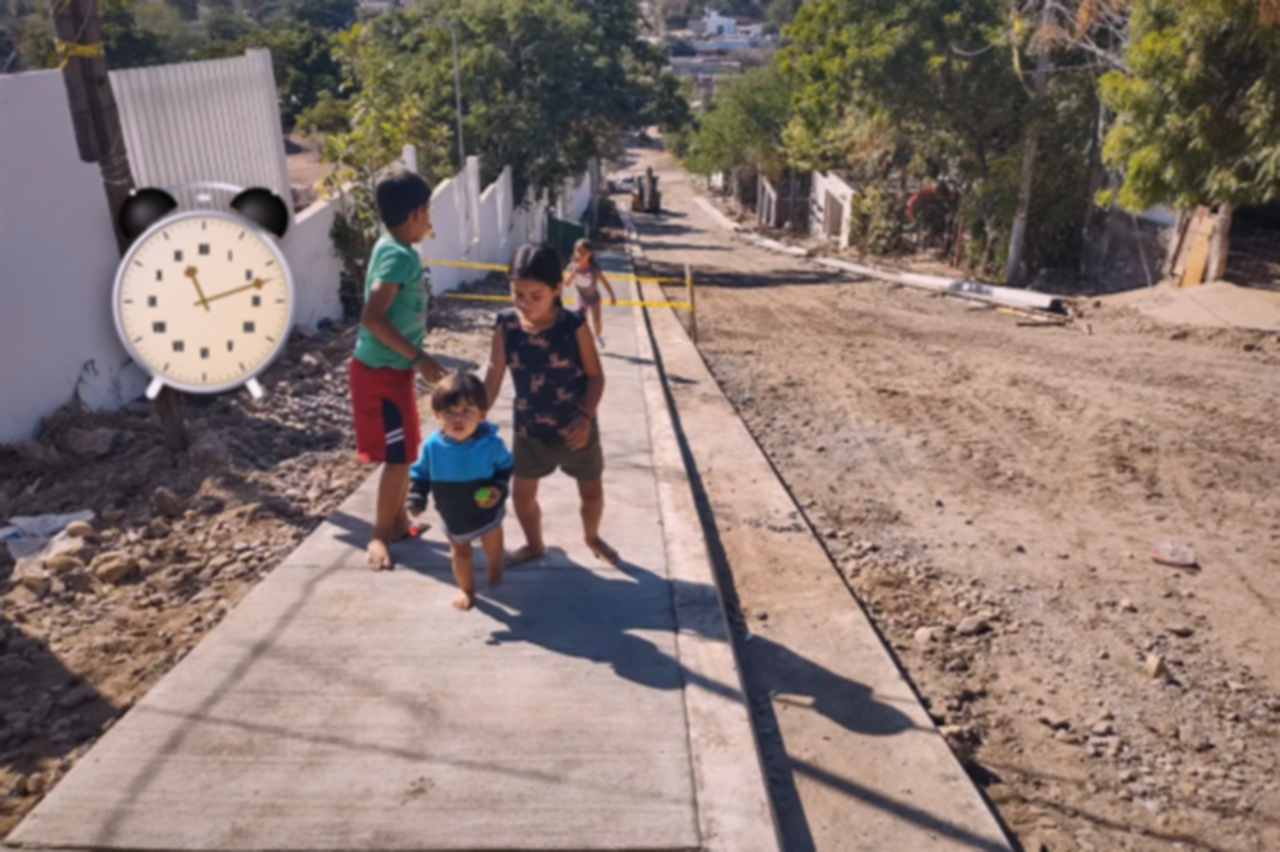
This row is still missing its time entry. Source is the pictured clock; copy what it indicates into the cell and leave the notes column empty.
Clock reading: 11:12
